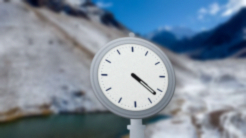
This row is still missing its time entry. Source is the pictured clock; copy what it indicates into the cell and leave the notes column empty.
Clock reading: 4:22
